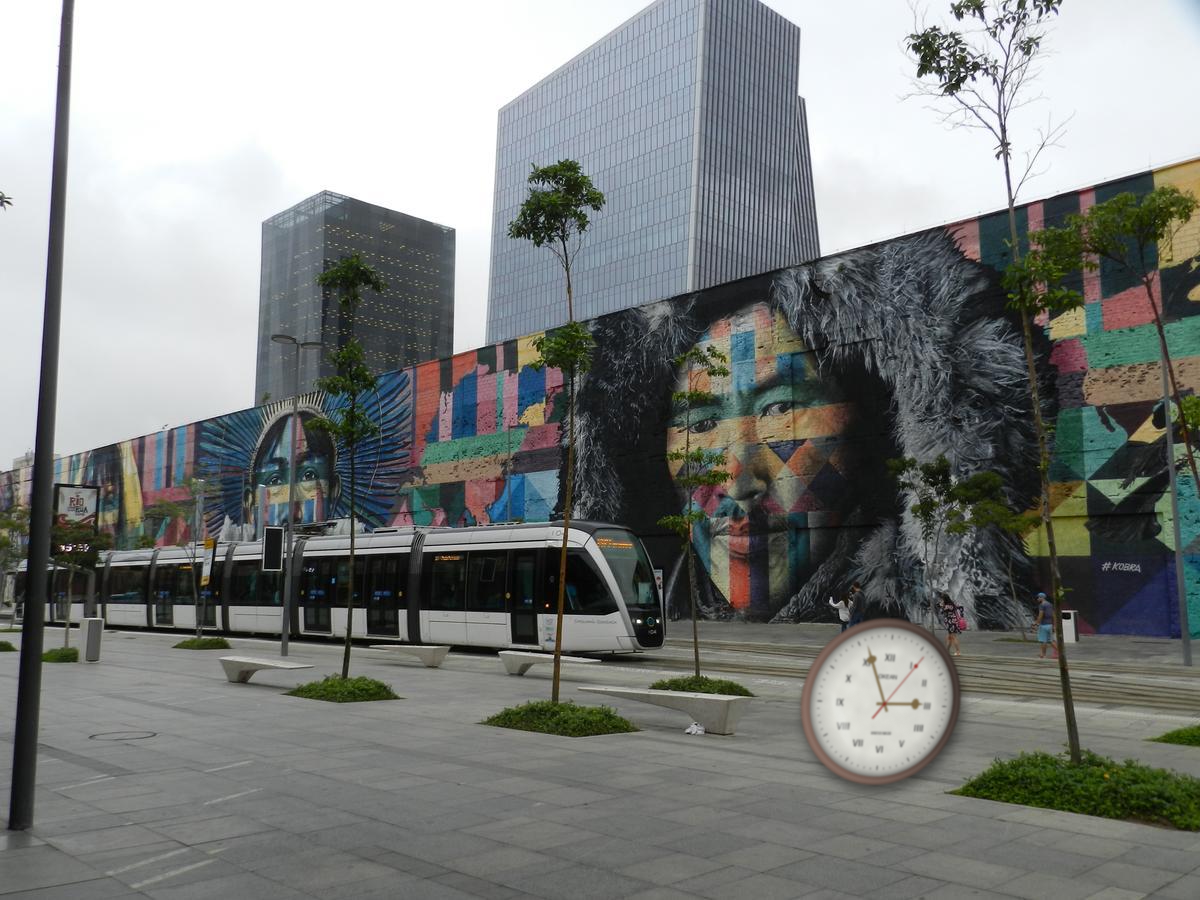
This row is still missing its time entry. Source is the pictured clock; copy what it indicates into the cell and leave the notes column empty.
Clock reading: 2:56:06
